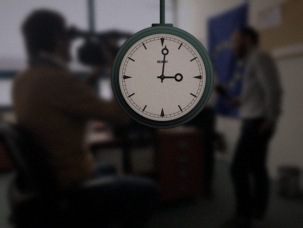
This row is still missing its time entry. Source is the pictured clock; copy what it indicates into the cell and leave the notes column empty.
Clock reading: 3:01
